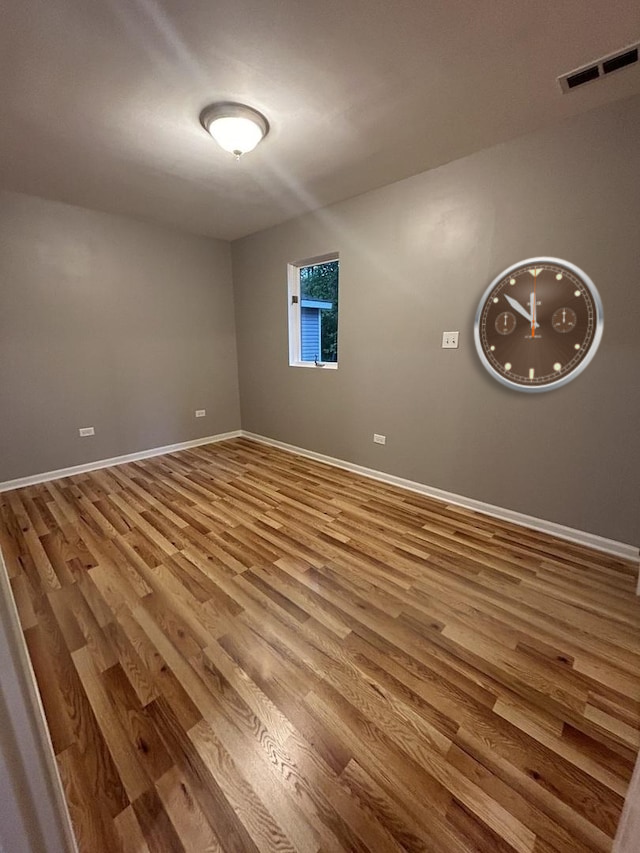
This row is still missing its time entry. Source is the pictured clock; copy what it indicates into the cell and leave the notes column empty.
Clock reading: 11:52
